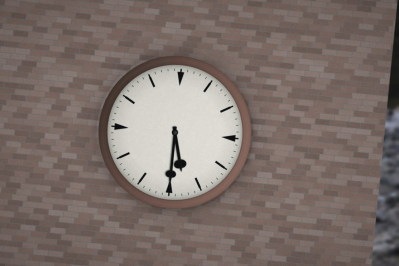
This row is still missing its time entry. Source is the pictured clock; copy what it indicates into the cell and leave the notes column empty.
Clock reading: 5:30
